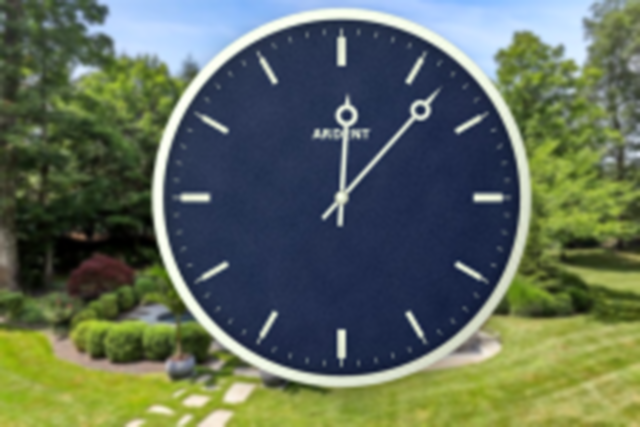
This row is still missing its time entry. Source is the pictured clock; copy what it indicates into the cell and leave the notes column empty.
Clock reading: 12:07
